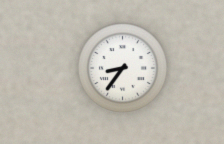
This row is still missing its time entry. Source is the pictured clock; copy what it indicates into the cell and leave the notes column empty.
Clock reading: 8:36
